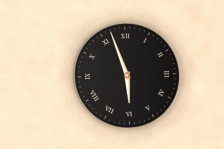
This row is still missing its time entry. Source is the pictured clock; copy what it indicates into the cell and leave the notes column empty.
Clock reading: 5:57
